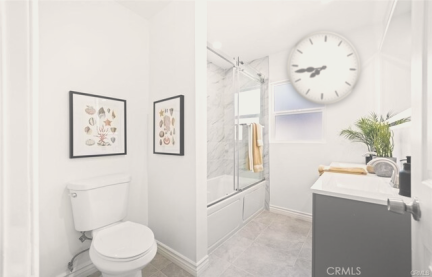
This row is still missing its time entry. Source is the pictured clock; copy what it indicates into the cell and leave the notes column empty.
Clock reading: 7:43
